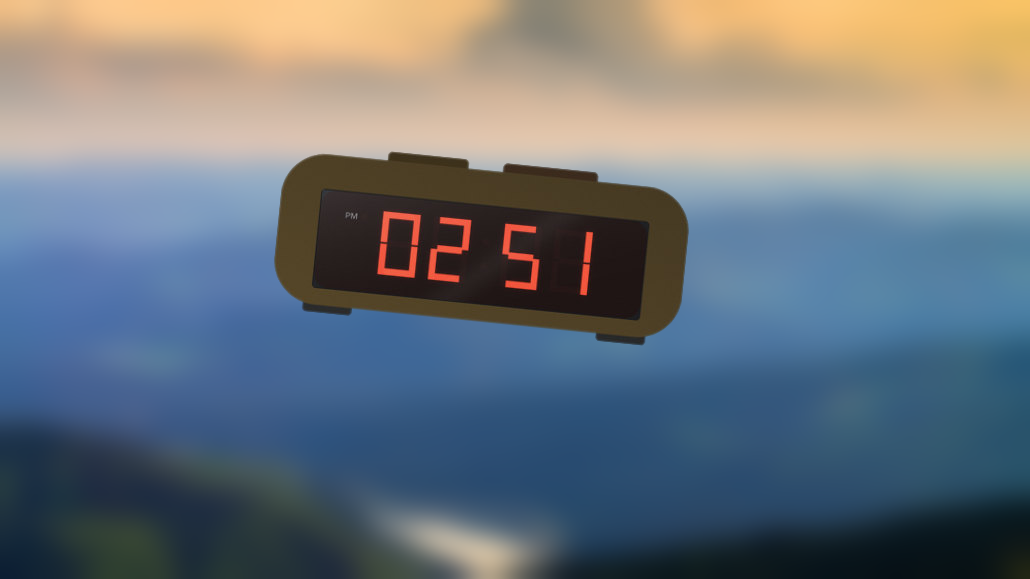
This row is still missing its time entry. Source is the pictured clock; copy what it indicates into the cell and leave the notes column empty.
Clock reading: 2:51
